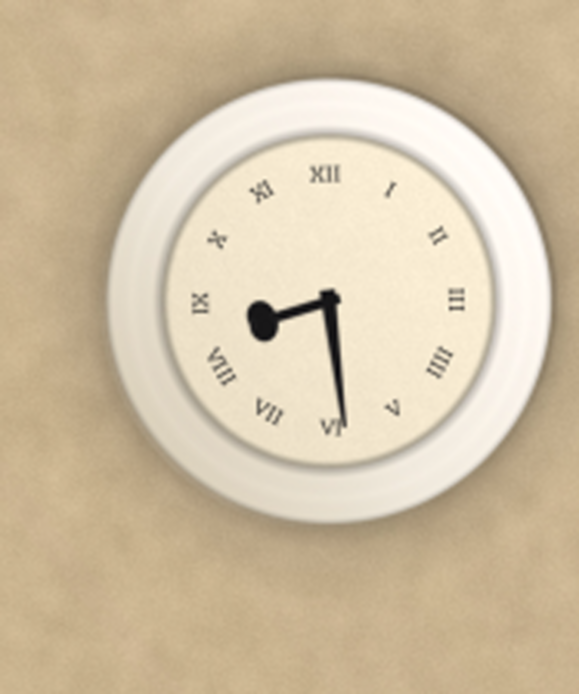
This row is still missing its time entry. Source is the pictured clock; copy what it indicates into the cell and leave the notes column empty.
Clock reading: 8:29
